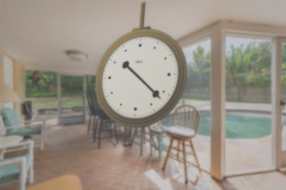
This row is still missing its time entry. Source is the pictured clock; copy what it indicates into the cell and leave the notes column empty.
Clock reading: 10:22
